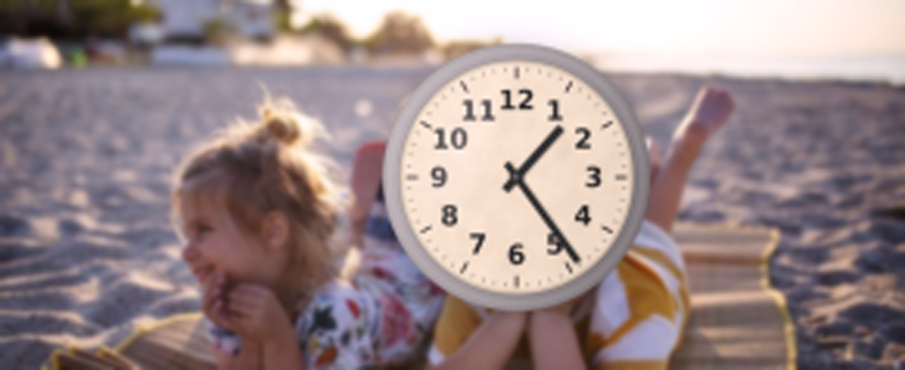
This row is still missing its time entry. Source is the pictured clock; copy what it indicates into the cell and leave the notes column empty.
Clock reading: 1:24
